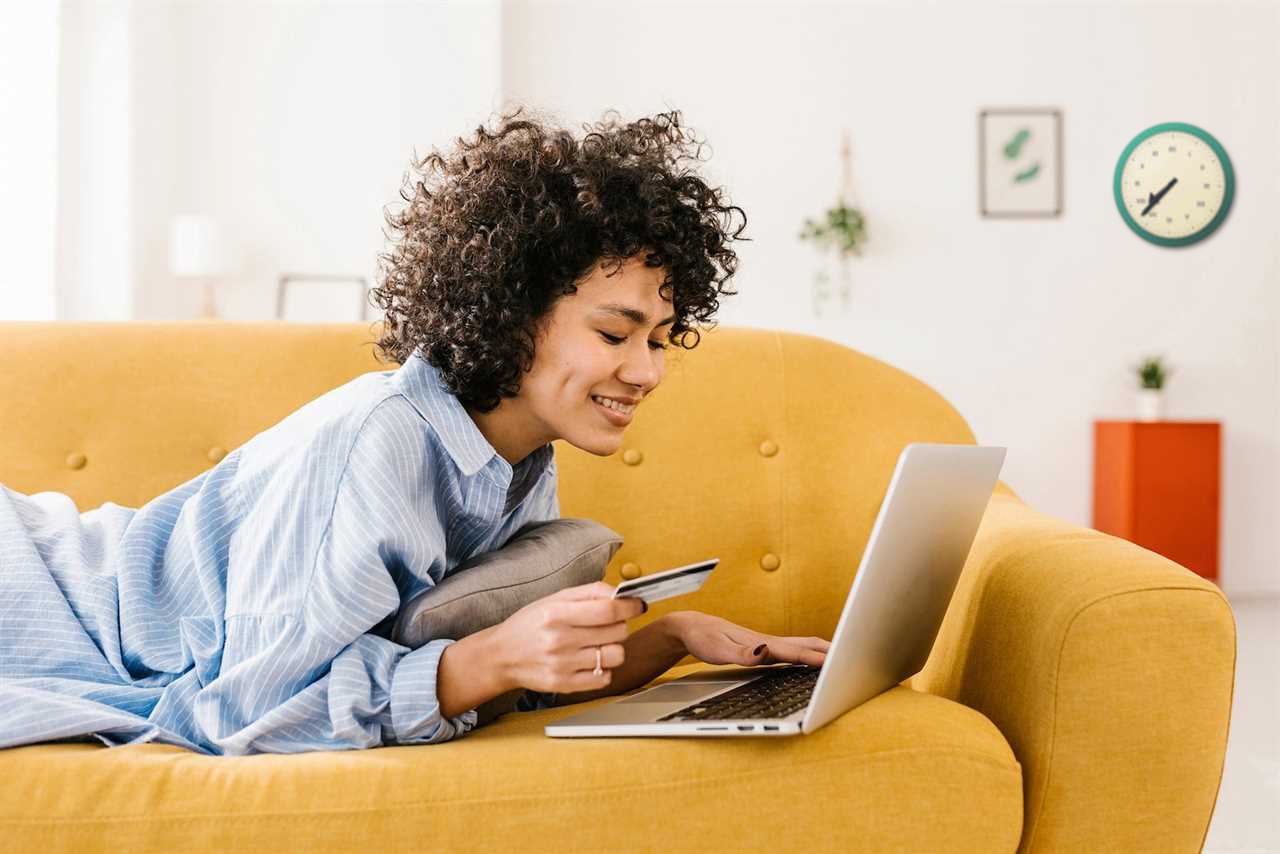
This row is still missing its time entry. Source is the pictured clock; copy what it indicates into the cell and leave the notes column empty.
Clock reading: 7:37
